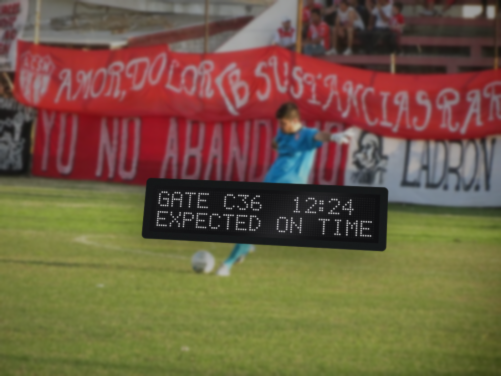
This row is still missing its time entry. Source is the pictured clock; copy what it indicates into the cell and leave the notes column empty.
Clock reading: 12:24
